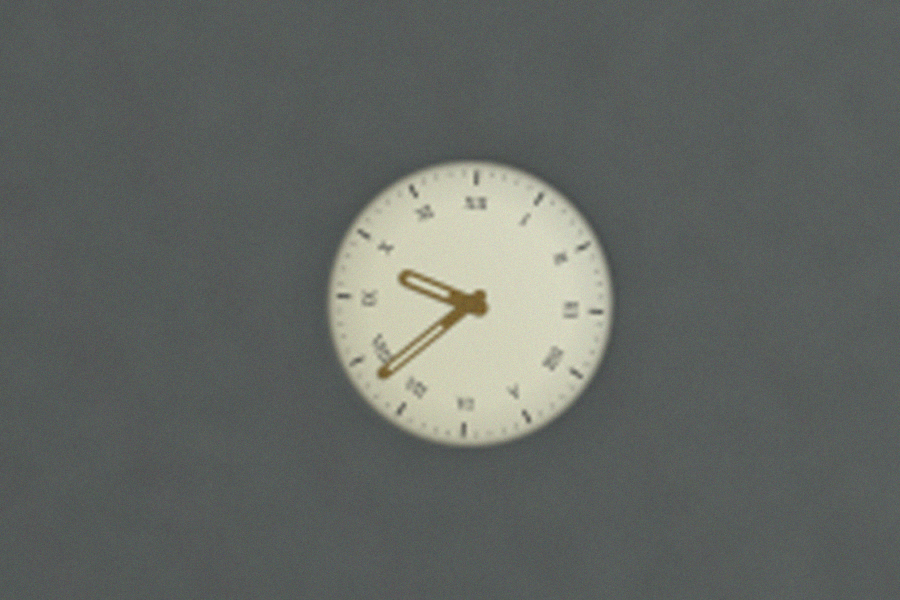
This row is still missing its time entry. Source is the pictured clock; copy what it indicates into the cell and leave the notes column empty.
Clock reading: 9:38
